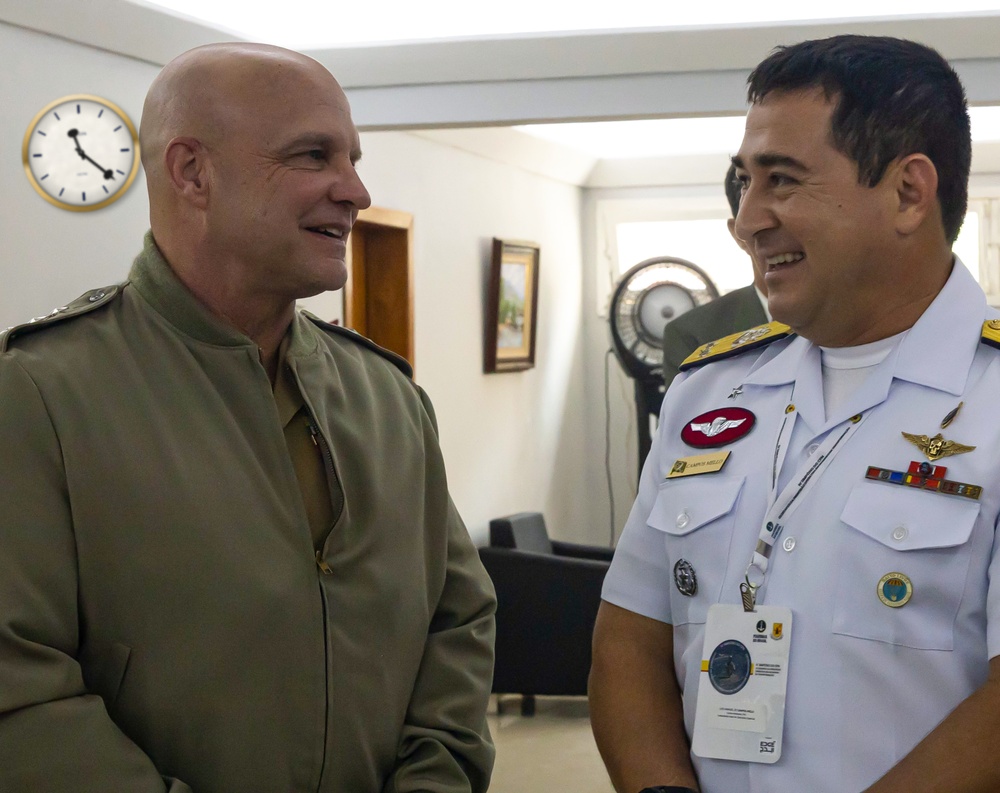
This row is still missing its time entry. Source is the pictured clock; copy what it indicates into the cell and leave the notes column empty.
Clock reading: 11:22
